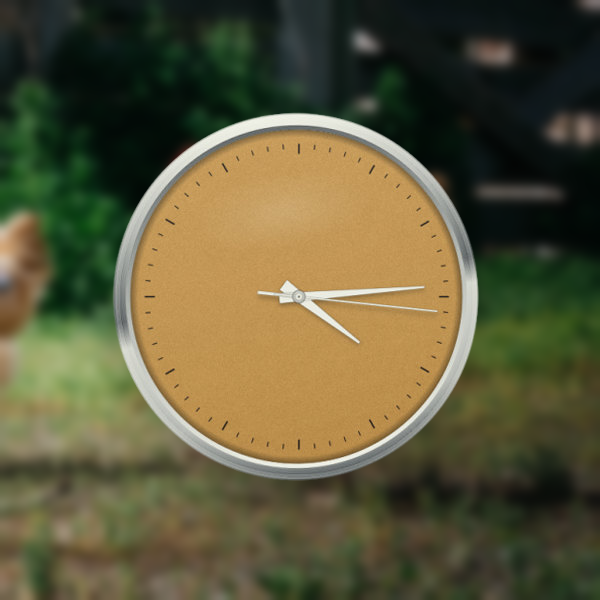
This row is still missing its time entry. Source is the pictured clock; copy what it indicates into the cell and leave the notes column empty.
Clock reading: 4:14:16
